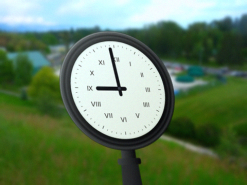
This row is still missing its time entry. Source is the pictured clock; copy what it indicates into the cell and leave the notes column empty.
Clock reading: 8:59
